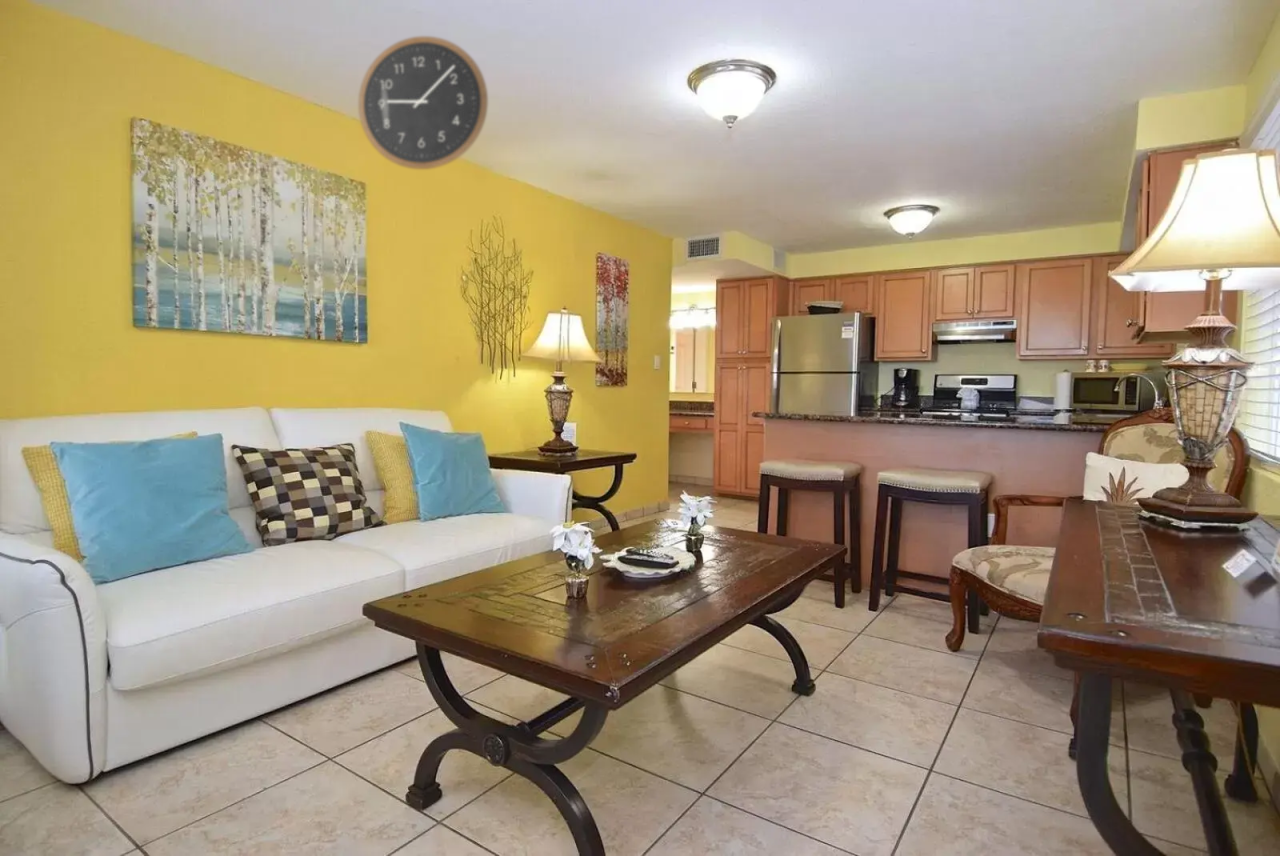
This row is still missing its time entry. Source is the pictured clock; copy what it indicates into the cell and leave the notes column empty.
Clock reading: 9:08
